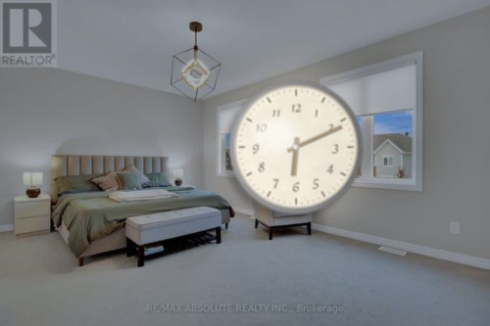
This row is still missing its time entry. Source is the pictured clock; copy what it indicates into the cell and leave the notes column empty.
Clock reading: 6:11
